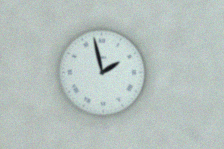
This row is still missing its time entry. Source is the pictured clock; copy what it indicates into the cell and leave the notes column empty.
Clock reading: 1:58
